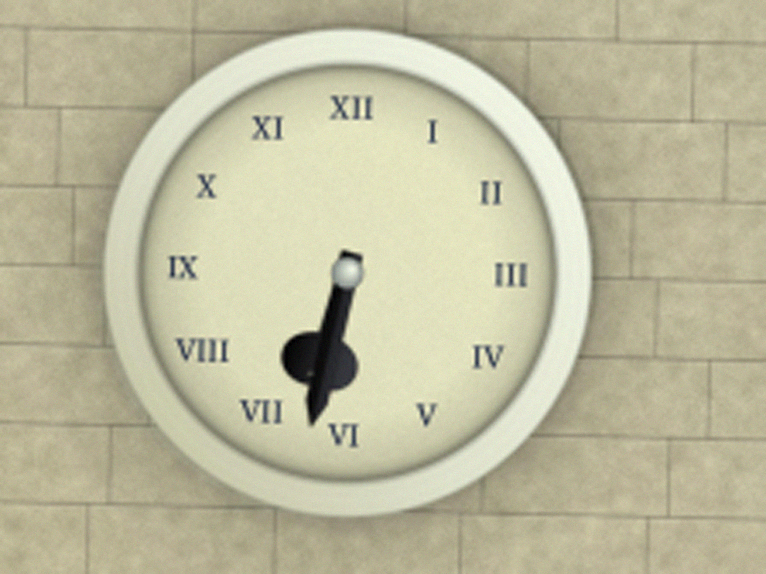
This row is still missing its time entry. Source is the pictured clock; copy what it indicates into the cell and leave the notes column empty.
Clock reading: 6:32
